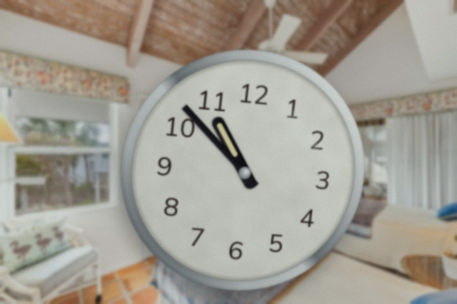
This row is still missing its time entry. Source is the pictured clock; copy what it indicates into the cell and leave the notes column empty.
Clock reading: 10:52
